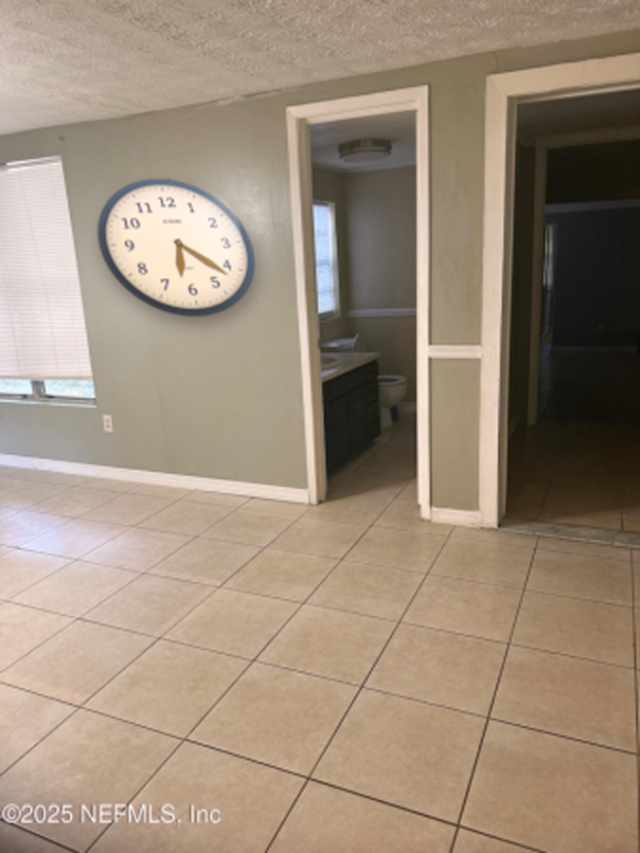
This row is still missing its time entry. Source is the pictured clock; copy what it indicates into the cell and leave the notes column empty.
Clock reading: 6:22
